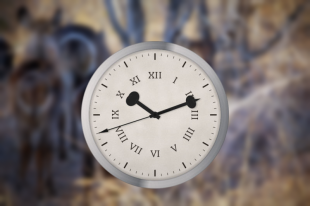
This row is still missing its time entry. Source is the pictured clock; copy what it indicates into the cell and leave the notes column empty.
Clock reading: 10:11:42
